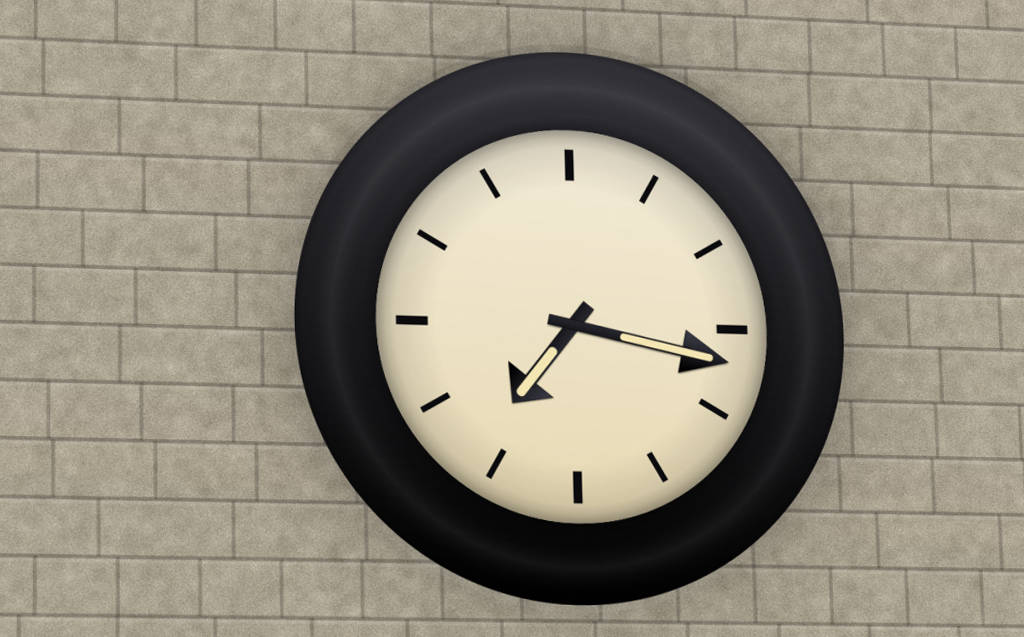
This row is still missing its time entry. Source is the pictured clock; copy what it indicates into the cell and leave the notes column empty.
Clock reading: 7:17
